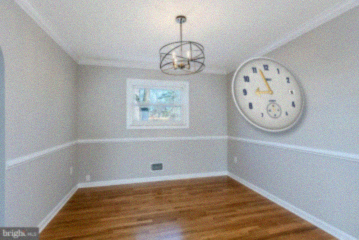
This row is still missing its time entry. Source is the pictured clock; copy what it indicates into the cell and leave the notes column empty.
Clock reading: 8:57
